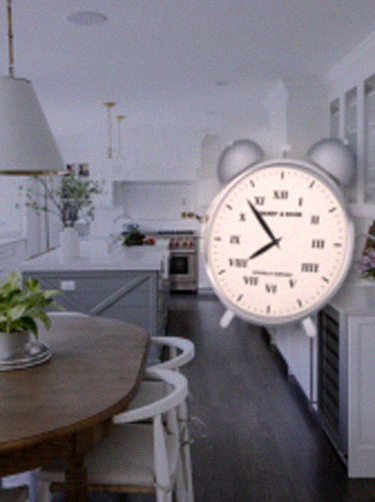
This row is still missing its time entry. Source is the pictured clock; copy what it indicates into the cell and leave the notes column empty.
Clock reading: 7:53
